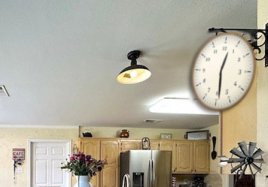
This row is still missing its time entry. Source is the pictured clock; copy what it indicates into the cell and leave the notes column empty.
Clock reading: 12:29
